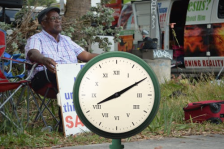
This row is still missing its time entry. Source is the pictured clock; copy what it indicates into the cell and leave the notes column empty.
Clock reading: 8:10
